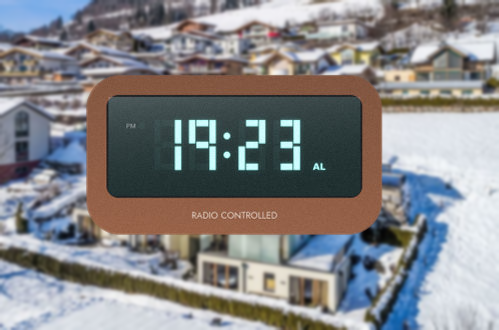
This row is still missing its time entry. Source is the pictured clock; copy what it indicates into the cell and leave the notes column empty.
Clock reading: 19:23
